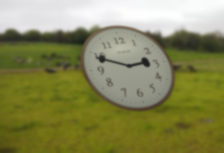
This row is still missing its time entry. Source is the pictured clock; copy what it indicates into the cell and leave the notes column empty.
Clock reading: 2:49
